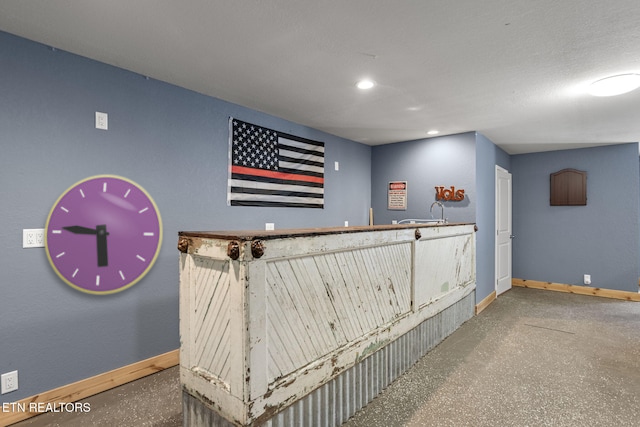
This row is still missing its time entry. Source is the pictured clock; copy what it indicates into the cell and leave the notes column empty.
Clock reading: 5:46
